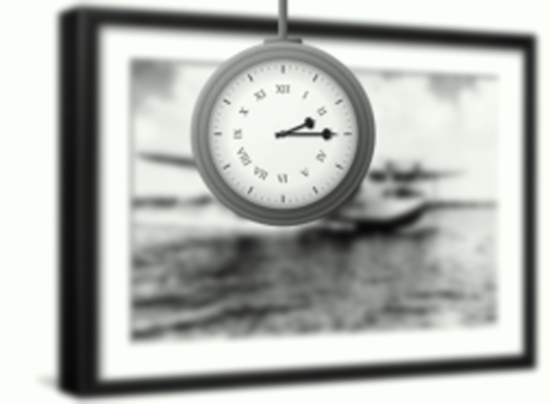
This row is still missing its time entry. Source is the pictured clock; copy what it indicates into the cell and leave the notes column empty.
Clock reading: 2:15
